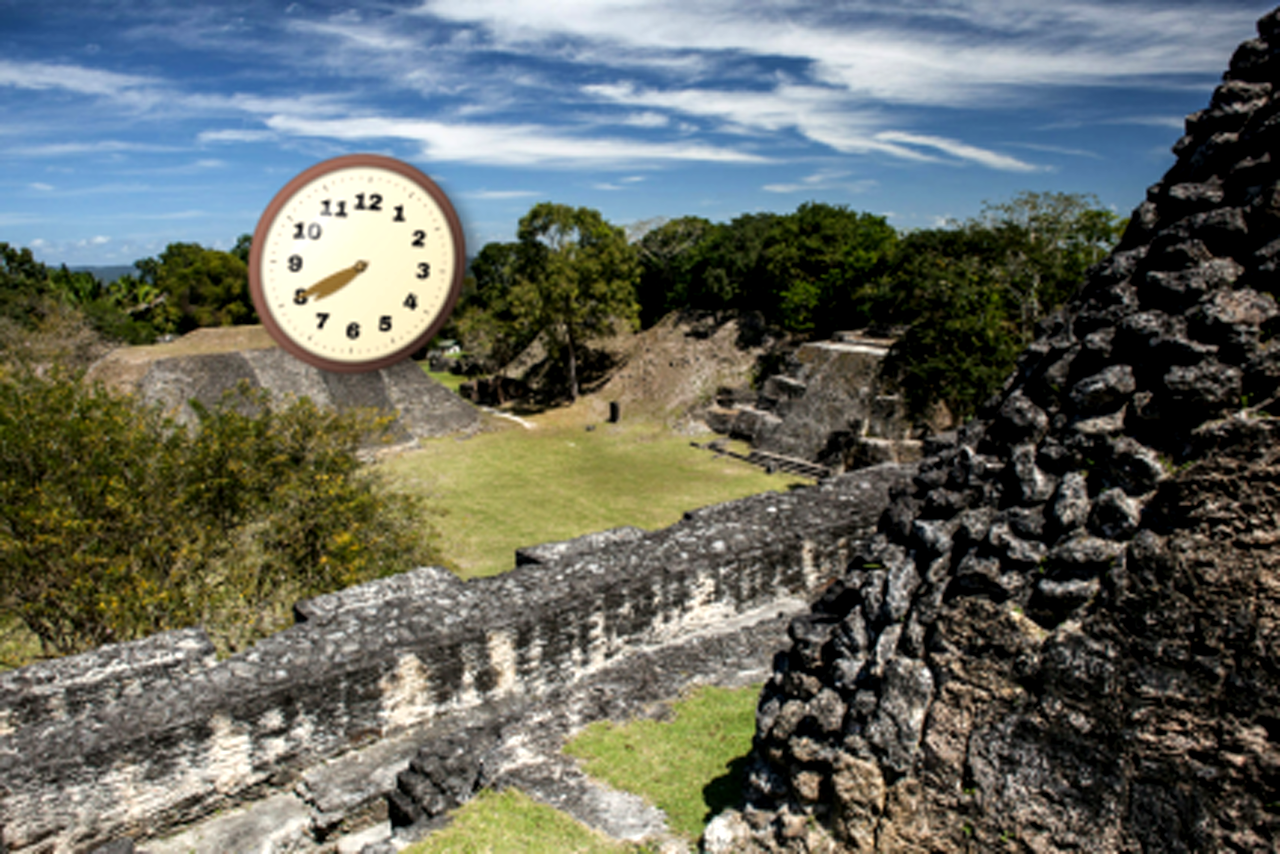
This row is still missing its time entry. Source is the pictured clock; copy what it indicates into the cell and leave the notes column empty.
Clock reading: 7:40
